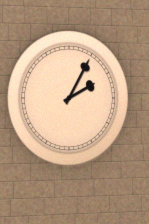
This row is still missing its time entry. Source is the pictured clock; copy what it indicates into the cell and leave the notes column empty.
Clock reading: 2:05
